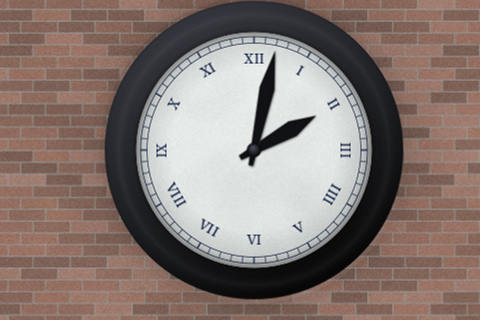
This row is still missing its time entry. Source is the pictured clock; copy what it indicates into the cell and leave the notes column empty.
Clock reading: 2:02
